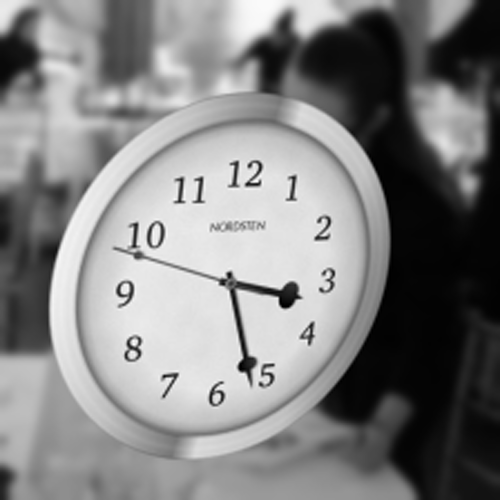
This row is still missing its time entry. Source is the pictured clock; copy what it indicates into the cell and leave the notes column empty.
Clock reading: 3:26:48
